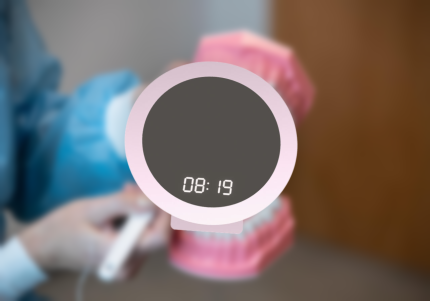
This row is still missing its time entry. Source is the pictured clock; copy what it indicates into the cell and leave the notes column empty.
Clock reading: 8:19
